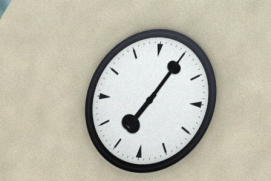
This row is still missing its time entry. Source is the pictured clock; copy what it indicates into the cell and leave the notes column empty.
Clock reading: 7:05
